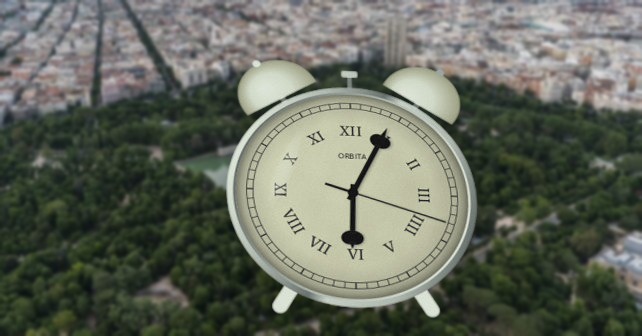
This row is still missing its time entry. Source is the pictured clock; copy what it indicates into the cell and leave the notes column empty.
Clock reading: 6:04:18
